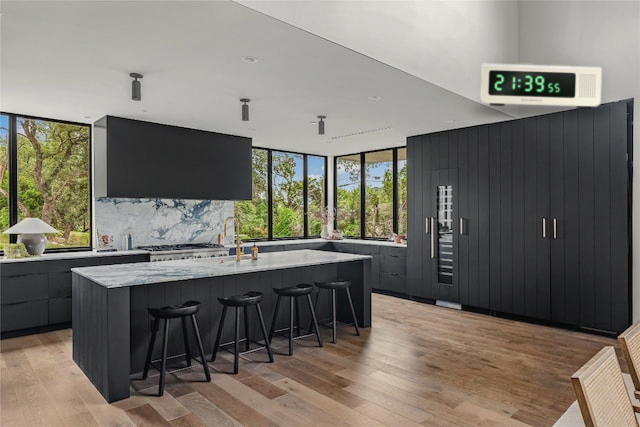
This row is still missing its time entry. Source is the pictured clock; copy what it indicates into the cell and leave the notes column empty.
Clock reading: 21:39
